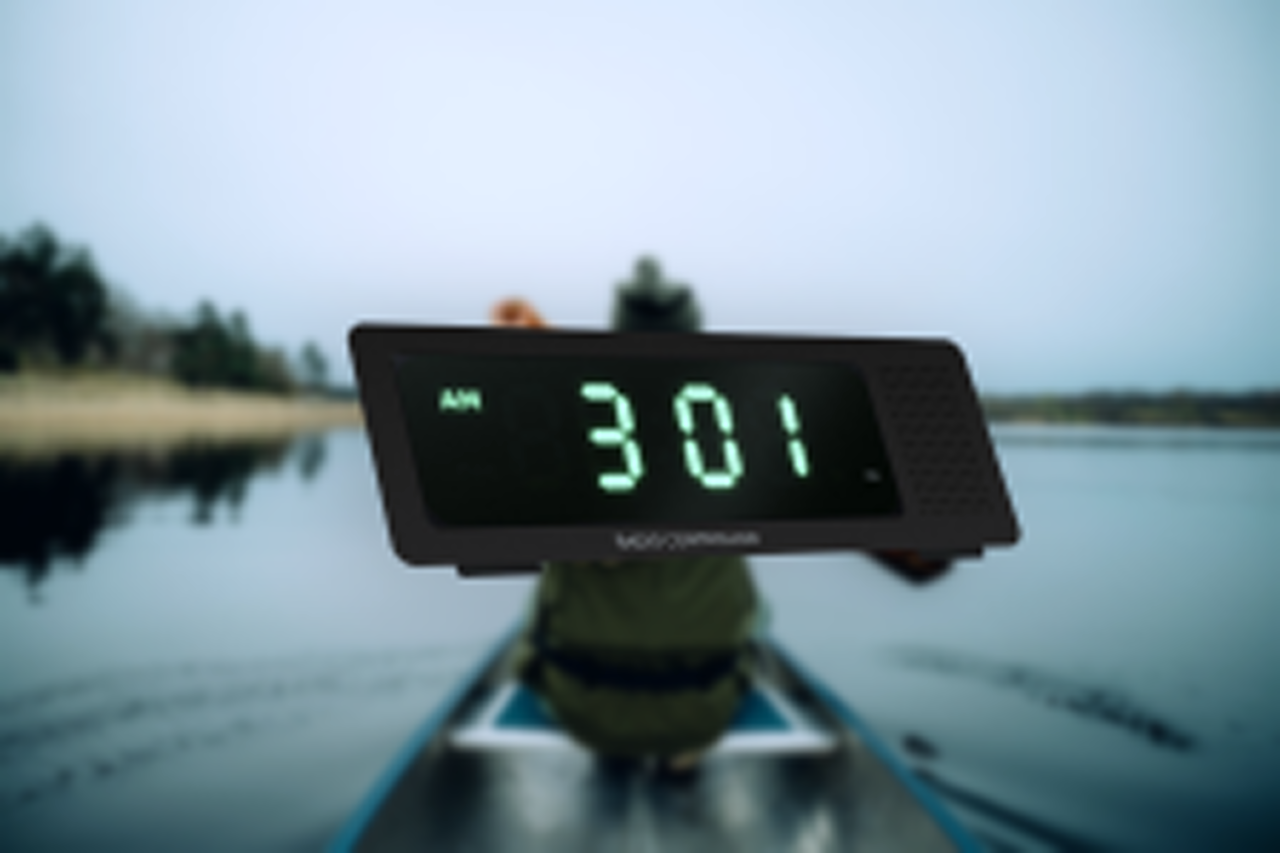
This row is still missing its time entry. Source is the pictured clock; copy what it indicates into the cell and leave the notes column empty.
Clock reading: 3:01
